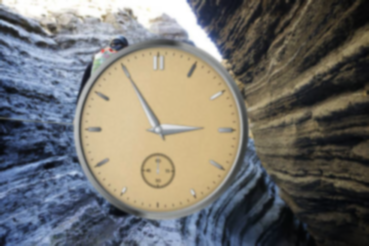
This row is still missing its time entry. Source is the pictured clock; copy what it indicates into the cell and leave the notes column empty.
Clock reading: 2:55
